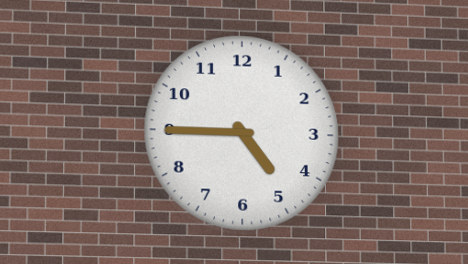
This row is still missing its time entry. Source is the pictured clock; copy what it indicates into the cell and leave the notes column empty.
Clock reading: 4:45
